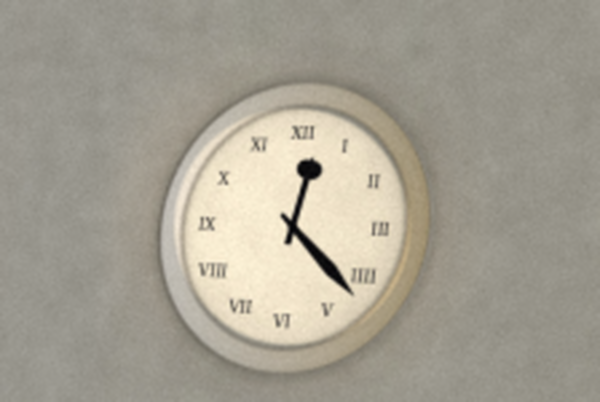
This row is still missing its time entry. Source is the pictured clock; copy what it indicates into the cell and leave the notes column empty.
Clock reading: 12:22
